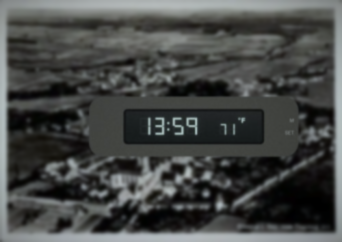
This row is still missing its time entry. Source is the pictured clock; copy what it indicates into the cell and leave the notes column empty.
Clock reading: 13:59
